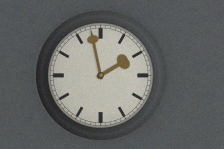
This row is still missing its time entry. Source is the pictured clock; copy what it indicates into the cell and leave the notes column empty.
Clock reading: 1:58
